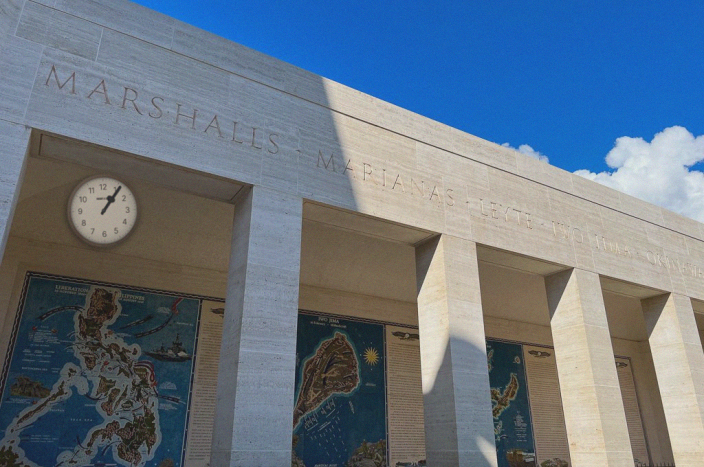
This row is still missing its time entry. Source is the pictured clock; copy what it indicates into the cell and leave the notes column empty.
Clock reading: 1:06
